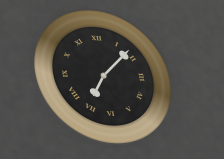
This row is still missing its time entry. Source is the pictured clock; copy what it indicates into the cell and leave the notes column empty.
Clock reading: 7:08
